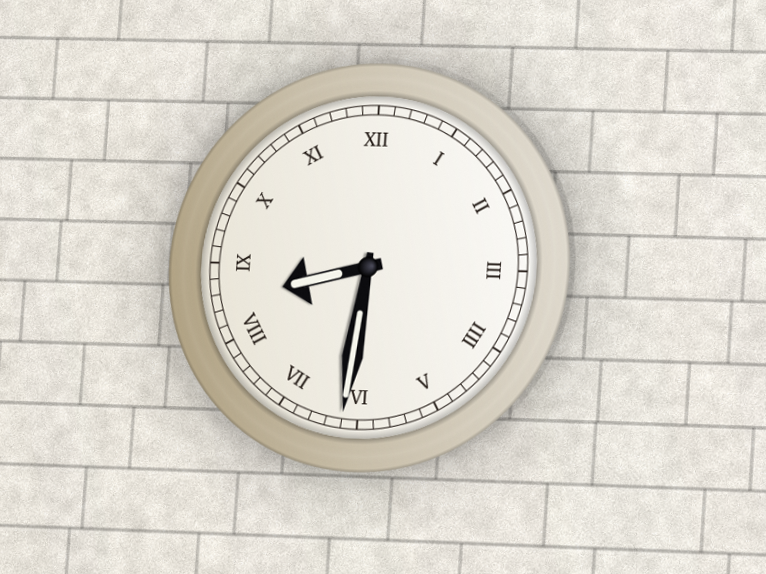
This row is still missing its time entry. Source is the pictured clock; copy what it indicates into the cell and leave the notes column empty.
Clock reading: 8:31
